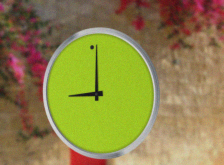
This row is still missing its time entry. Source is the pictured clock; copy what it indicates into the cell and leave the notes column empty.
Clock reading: 9:01
